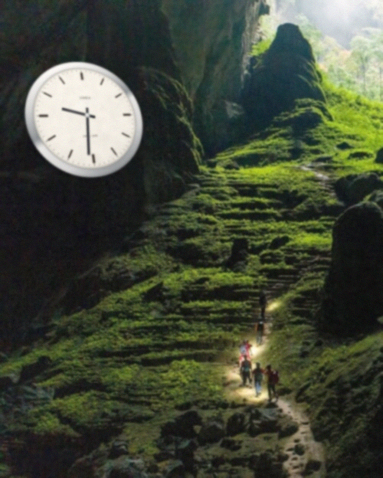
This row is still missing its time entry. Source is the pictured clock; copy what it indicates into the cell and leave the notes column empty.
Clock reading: 9:31
